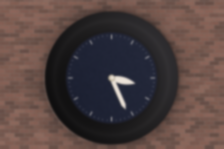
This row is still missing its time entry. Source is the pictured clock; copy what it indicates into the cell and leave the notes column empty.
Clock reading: 3:26
